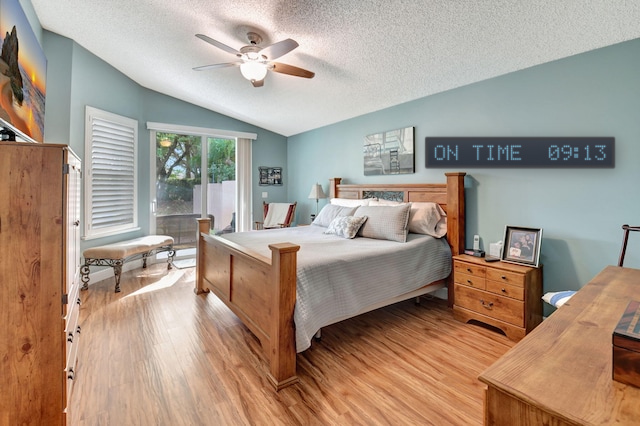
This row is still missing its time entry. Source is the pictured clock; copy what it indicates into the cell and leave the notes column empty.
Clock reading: 9:13
